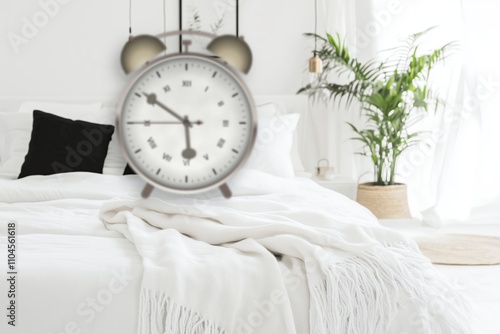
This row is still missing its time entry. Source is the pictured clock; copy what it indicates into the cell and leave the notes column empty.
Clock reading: 5:50:45
